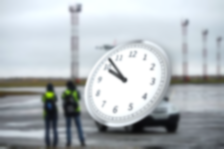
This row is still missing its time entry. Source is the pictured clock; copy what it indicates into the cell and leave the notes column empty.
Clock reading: 9:52
